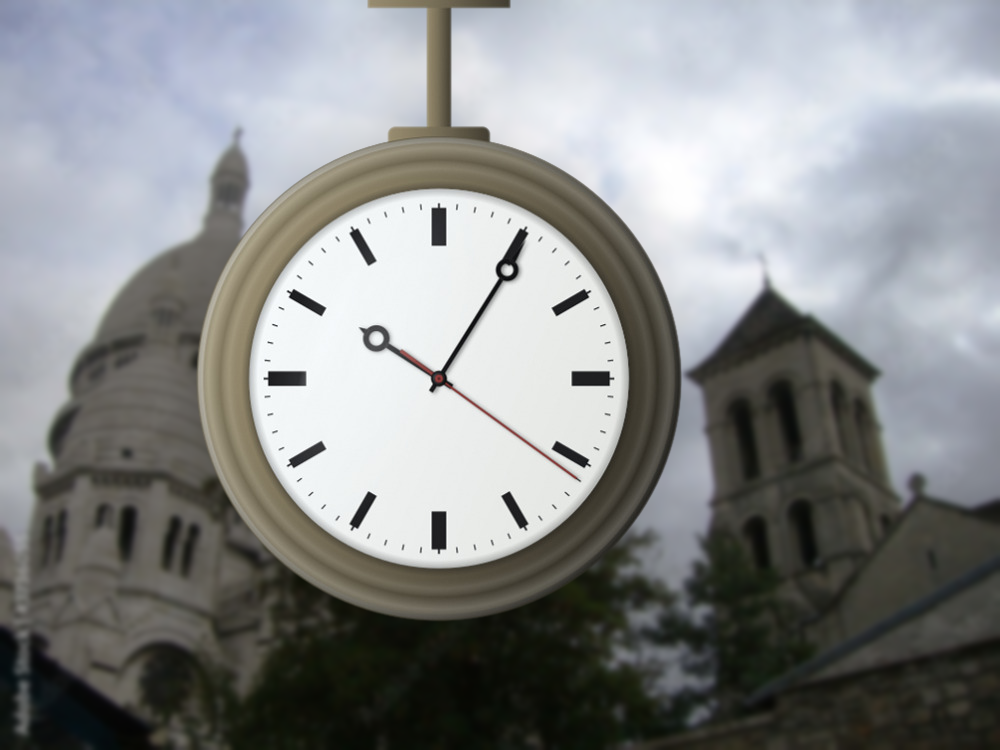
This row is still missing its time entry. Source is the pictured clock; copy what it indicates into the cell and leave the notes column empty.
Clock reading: 10:05:21
